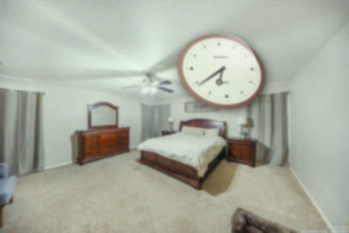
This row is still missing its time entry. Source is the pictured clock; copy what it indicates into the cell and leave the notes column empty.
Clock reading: 6:39
